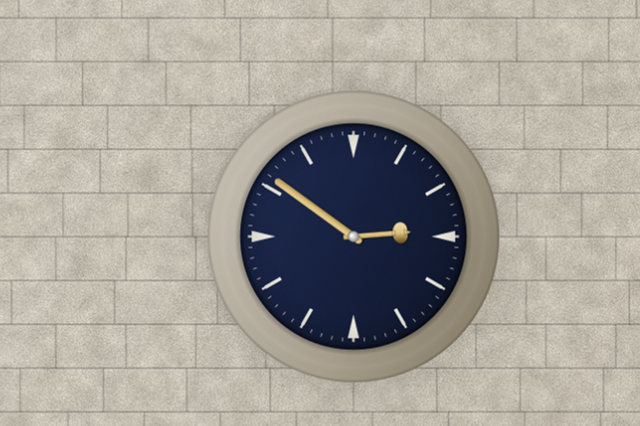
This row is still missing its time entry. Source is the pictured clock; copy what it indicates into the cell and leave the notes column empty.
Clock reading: 2:51
